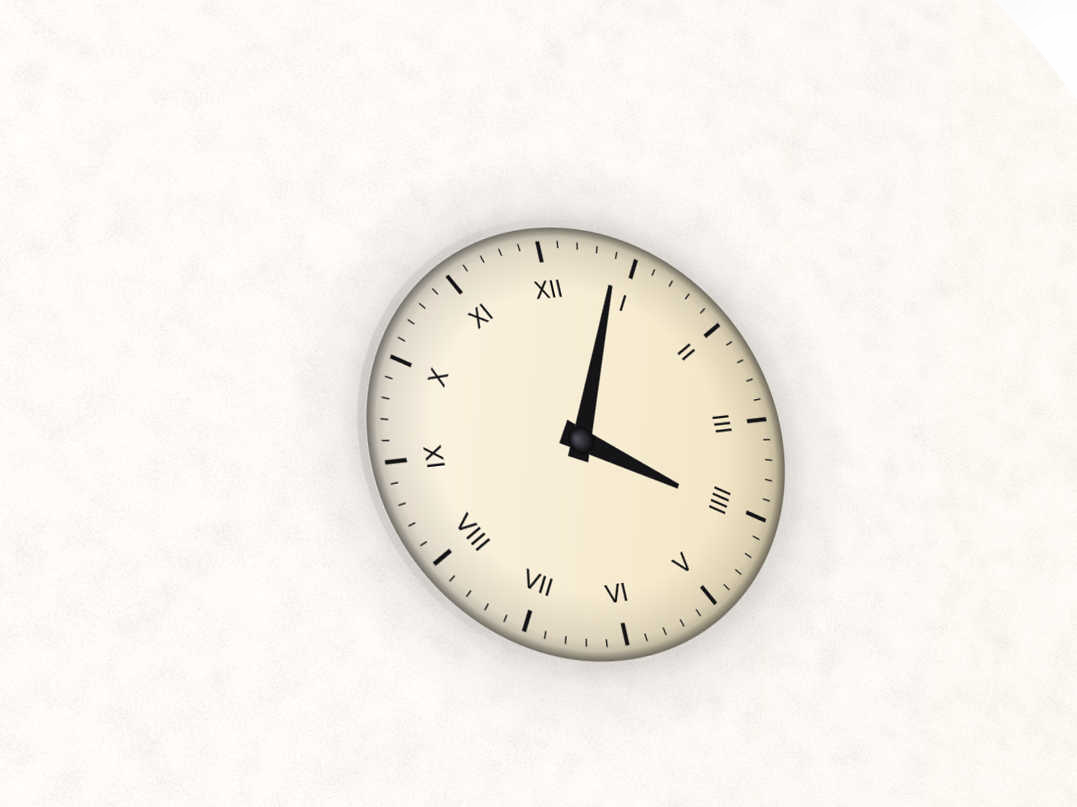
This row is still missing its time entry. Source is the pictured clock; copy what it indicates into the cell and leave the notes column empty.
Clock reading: 4:04
